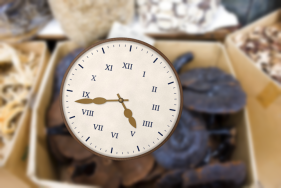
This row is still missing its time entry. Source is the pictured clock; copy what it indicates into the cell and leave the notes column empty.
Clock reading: 4:43
